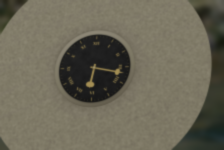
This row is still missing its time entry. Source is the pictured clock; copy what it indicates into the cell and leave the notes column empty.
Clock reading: 6:17
